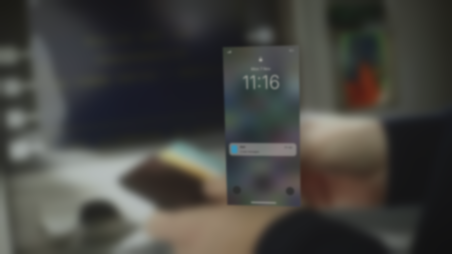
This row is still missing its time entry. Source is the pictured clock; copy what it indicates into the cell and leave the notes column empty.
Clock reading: 11:16
